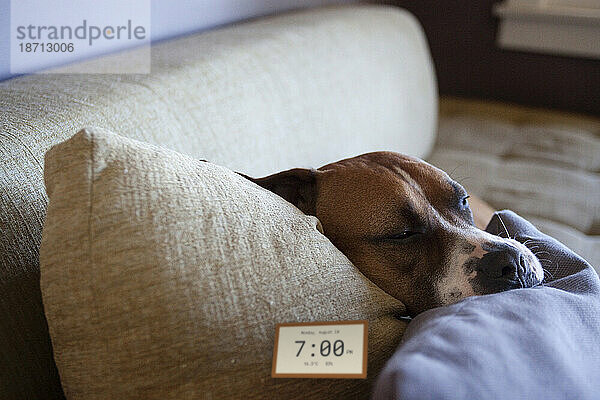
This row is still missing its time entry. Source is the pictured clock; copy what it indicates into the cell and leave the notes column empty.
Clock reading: 7:00
